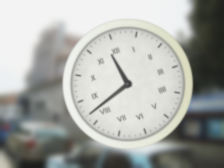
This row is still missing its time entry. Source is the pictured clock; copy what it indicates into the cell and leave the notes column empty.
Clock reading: 11:42
